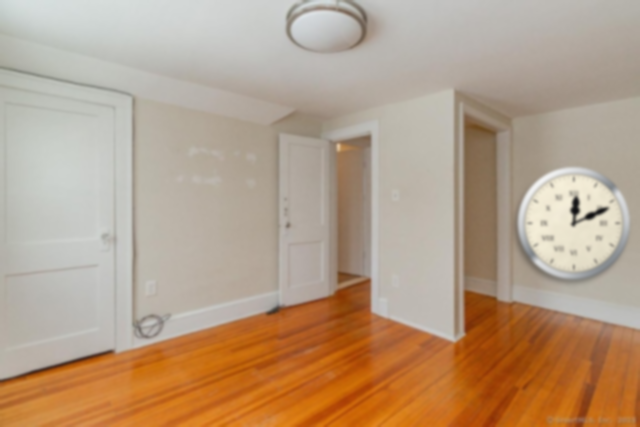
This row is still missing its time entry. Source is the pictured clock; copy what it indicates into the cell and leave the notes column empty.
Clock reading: 12:11
